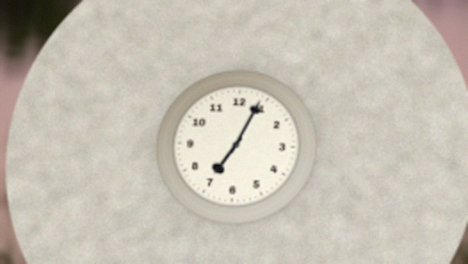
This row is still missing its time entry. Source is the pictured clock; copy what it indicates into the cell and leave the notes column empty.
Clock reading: 7:04
